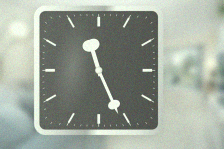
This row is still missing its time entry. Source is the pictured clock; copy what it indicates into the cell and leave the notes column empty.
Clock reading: 11:26
